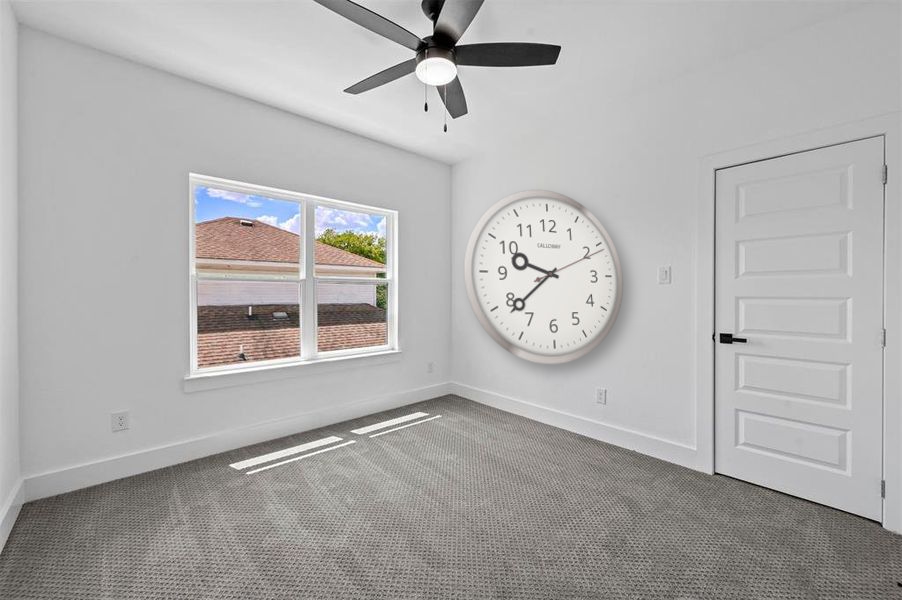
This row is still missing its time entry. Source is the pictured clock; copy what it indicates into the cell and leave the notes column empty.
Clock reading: 9:38:11
